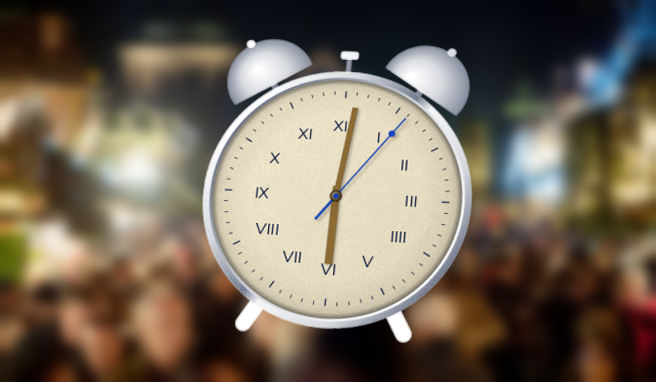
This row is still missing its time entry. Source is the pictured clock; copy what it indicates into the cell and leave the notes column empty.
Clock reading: 6:01:06
